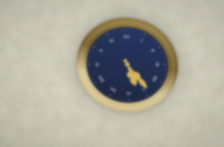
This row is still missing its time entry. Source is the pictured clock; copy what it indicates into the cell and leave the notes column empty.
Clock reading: 5:24
